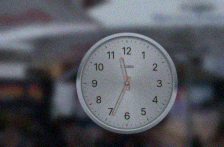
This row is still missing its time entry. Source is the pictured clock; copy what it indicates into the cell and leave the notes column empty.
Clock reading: 11:34
